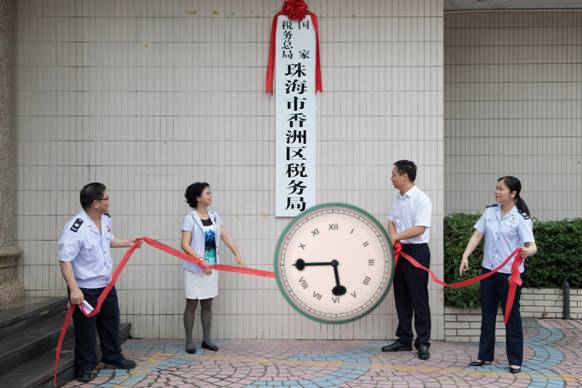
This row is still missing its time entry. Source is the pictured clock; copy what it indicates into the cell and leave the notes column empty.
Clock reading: 5:45
